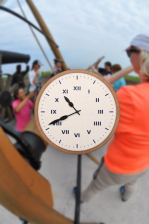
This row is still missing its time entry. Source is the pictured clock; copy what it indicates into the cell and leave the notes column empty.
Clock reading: 10:41
